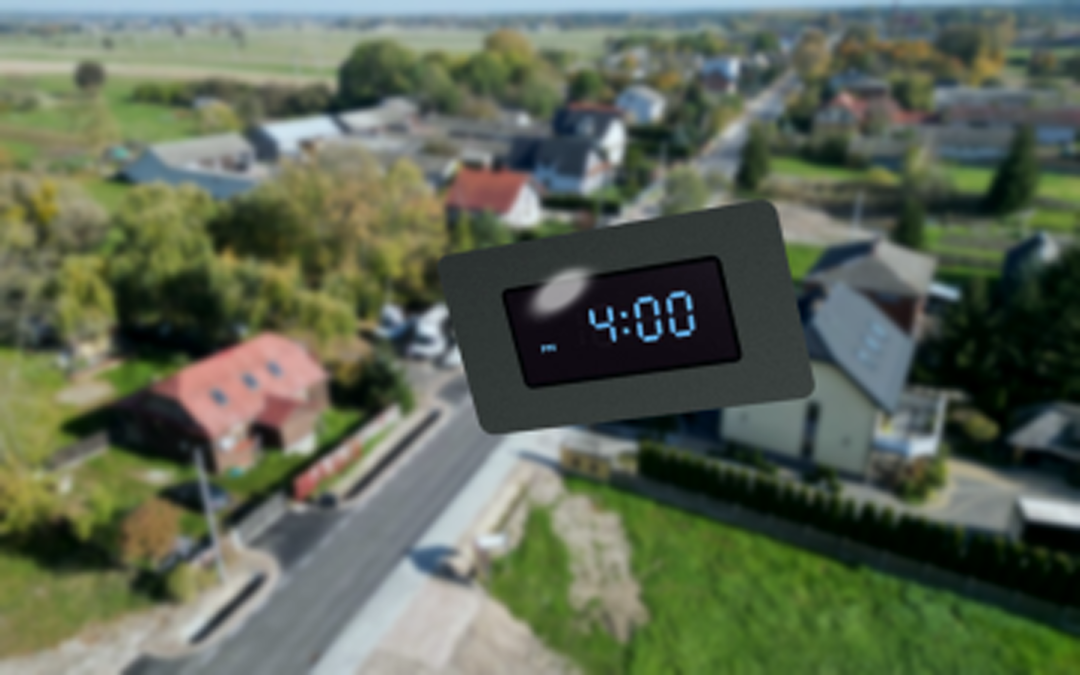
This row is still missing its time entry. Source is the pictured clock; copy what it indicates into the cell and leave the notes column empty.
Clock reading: 4:00
